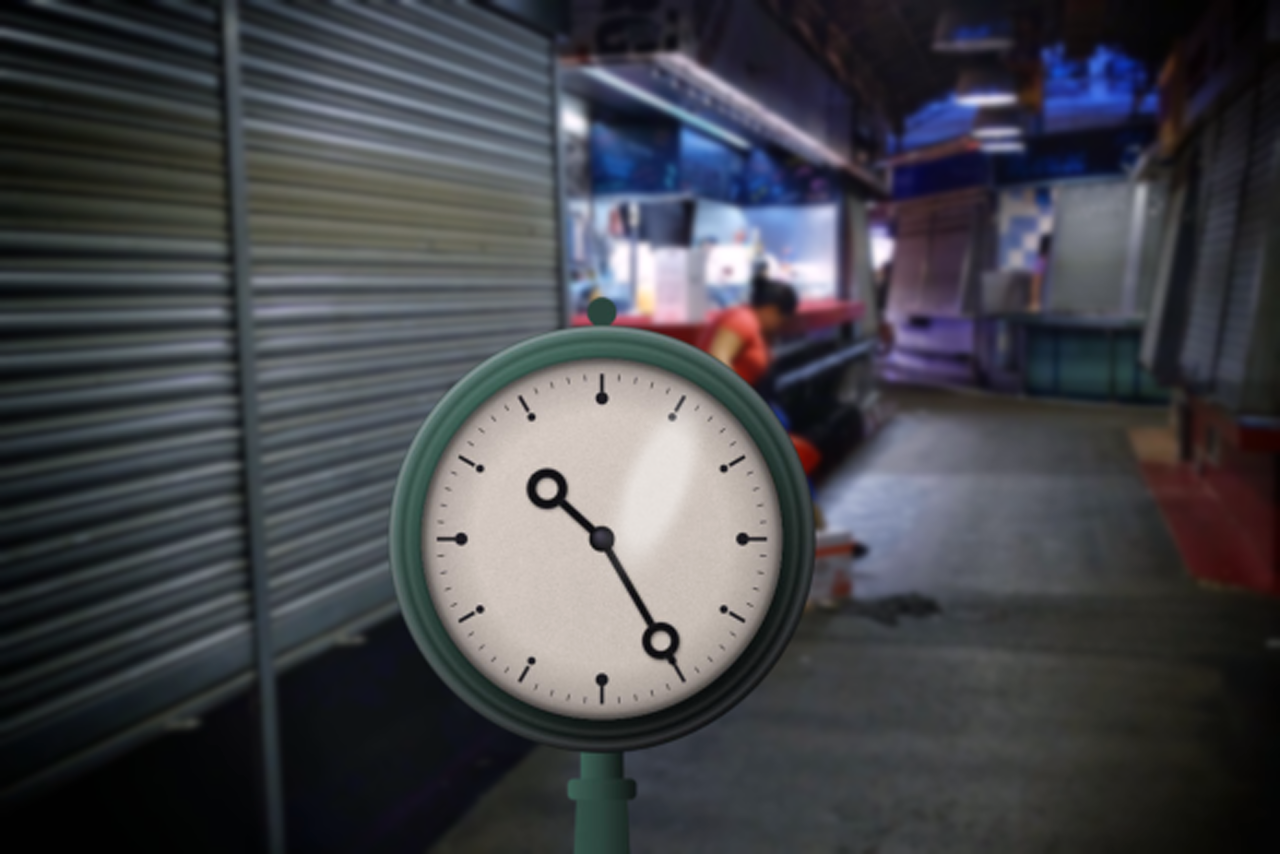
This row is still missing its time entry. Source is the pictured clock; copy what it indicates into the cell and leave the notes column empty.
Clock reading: 10:25
